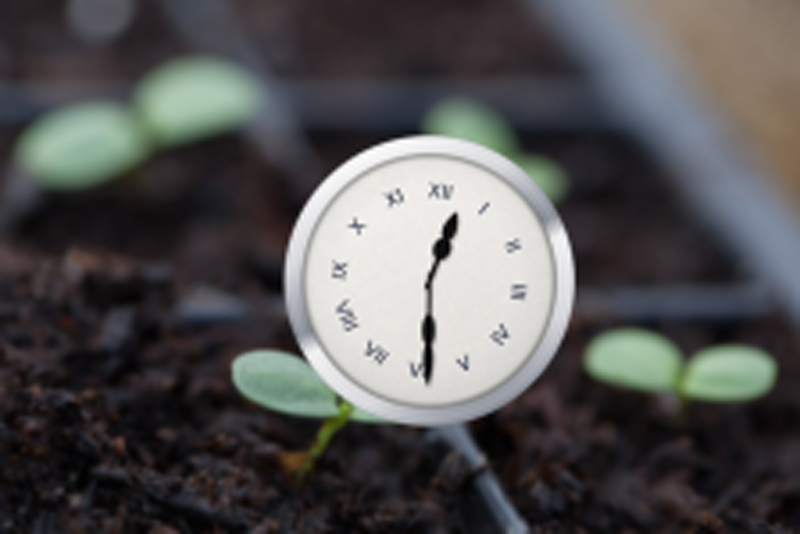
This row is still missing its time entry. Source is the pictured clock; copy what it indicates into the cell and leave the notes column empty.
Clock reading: 12:29
